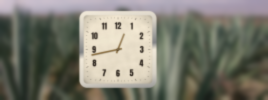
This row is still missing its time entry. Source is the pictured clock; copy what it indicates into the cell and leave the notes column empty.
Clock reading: 12:43
